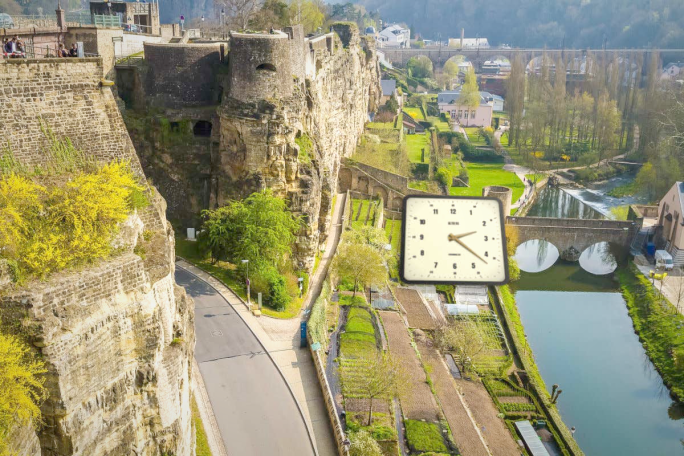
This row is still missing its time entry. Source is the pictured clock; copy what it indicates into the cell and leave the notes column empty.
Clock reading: 2:22
